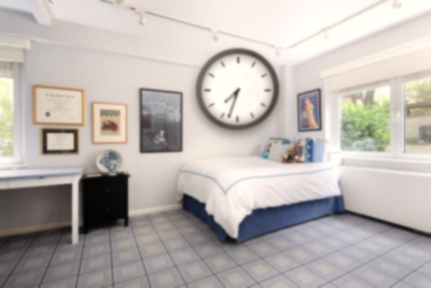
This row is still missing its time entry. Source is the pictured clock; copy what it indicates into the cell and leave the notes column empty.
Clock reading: 7:33
